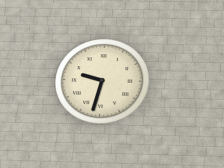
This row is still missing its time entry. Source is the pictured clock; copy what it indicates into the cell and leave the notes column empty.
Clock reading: 9:32
